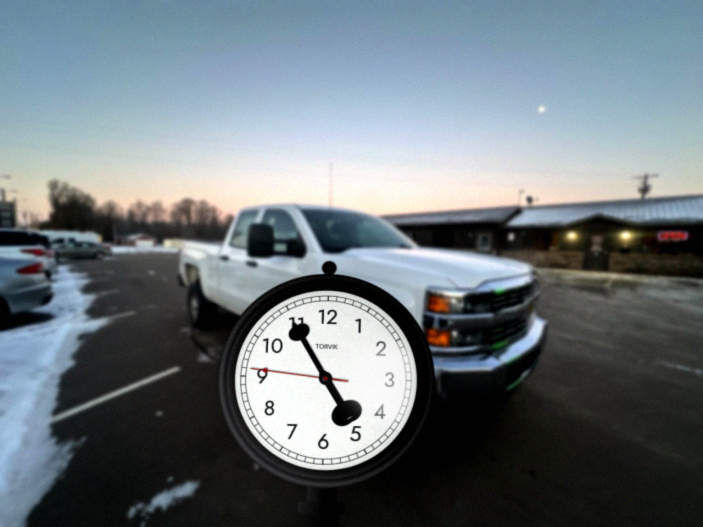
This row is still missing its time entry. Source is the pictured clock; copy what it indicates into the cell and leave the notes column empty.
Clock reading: 4:54:46
